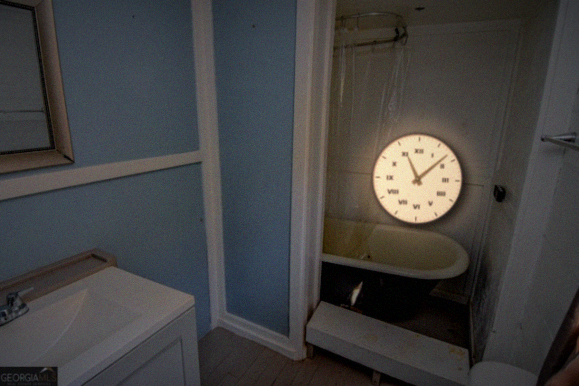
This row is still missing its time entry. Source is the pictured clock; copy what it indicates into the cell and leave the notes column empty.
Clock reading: 11:08
